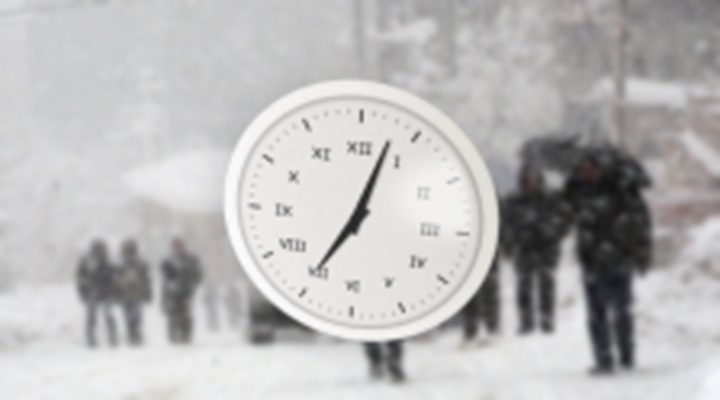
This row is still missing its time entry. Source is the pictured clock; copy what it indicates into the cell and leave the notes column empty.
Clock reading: 7:03
